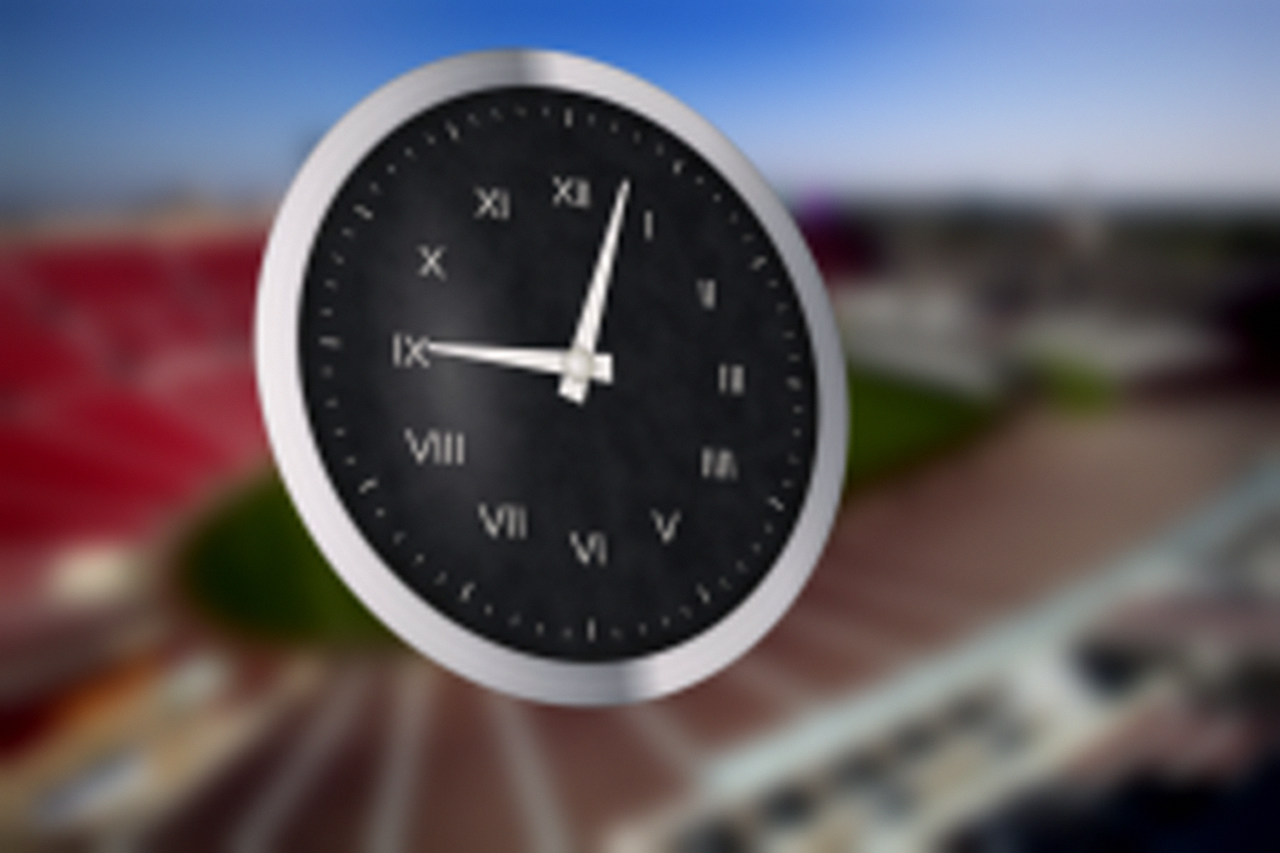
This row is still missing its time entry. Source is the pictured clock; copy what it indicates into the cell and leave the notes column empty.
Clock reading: 9:03
